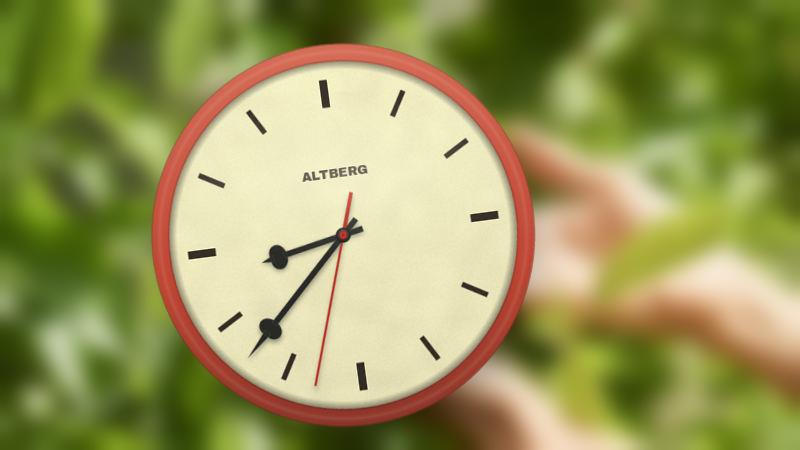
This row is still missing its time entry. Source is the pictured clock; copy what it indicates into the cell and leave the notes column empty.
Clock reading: 8:37:33
